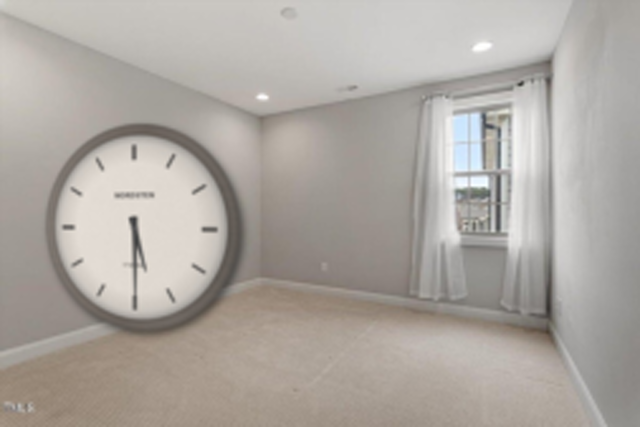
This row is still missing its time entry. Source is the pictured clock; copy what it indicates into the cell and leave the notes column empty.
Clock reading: 5:30
